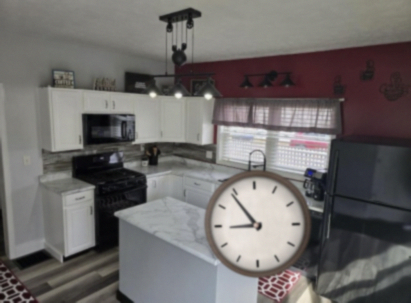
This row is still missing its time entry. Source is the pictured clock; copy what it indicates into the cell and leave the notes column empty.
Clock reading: 8:54
